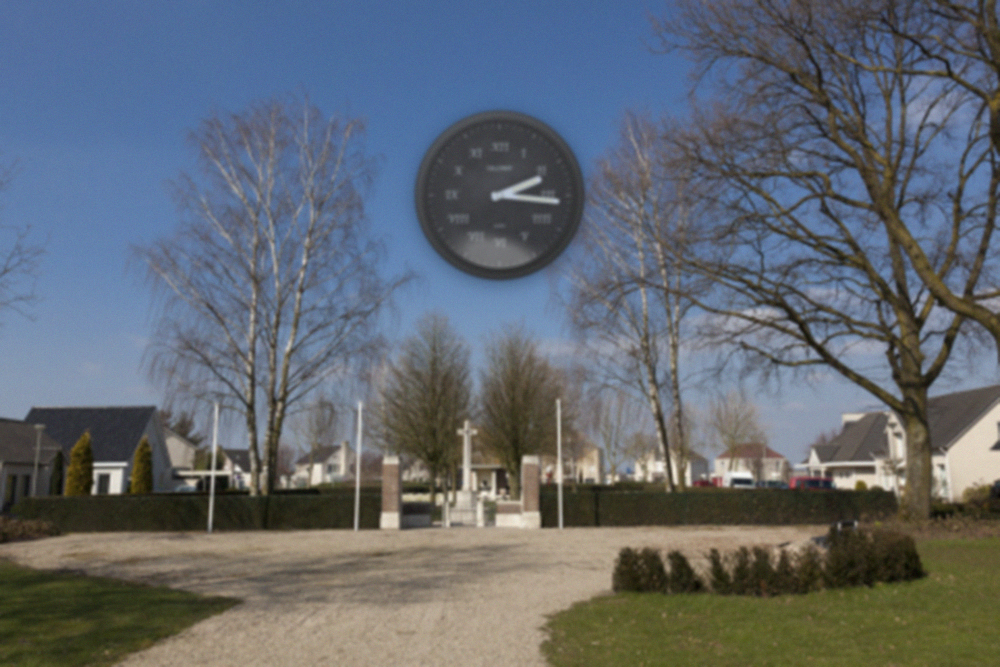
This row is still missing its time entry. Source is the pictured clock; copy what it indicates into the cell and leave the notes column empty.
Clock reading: 2:16
